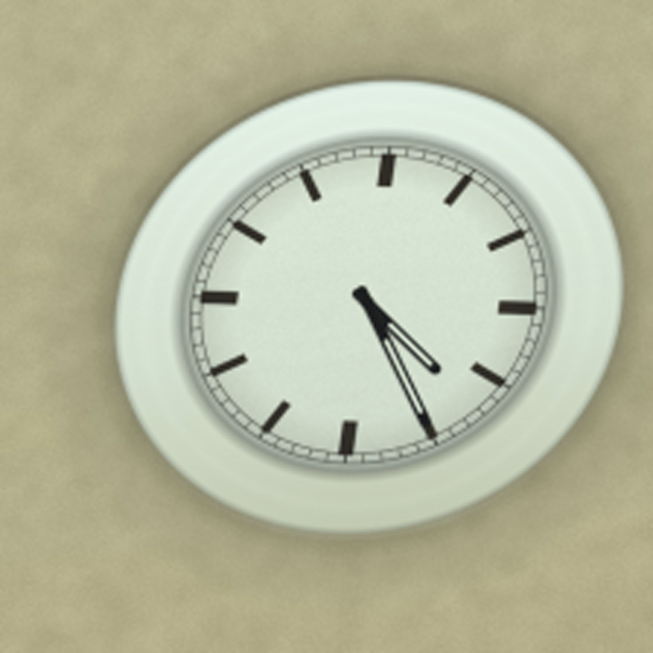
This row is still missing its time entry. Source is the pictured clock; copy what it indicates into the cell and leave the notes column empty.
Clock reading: 4:25
